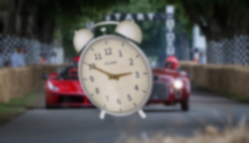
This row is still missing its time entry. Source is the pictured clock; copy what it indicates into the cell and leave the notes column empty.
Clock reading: 2:50
